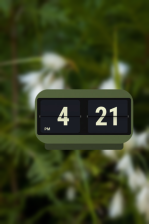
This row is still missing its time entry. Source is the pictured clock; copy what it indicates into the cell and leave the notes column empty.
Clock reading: 4:21
